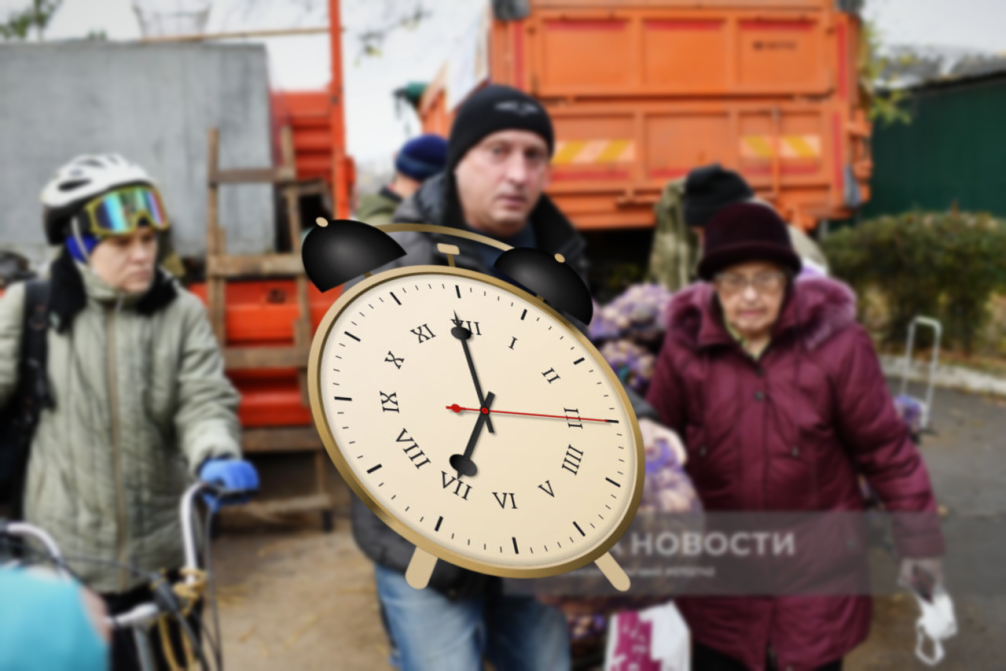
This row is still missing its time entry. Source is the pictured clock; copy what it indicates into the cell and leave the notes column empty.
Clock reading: 6:59:15
